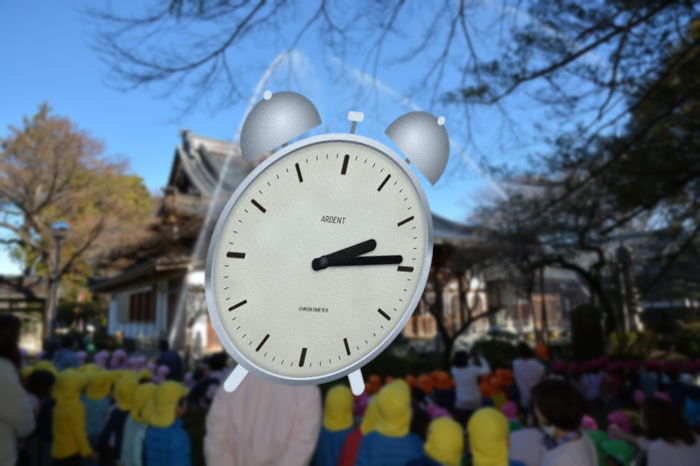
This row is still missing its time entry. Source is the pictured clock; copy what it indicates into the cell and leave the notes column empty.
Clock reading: 2:14
